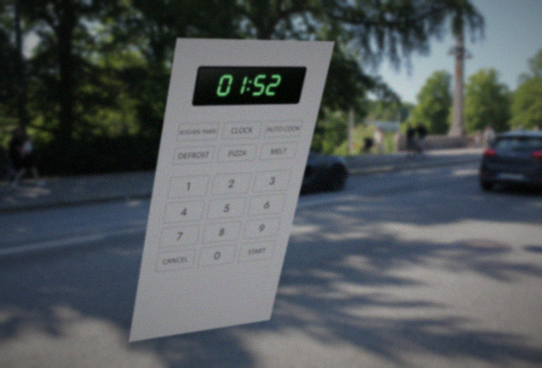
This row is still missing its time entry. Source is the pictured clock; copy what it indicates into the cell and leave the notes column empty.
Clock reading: 1:52
